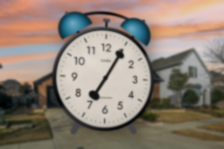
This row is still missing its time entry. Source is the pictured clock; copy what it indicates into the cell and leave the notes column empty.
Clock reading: 7:05
